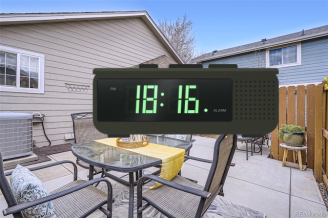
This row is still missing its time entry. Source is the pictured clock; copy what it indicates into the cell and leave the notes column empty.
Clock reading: 18:16
